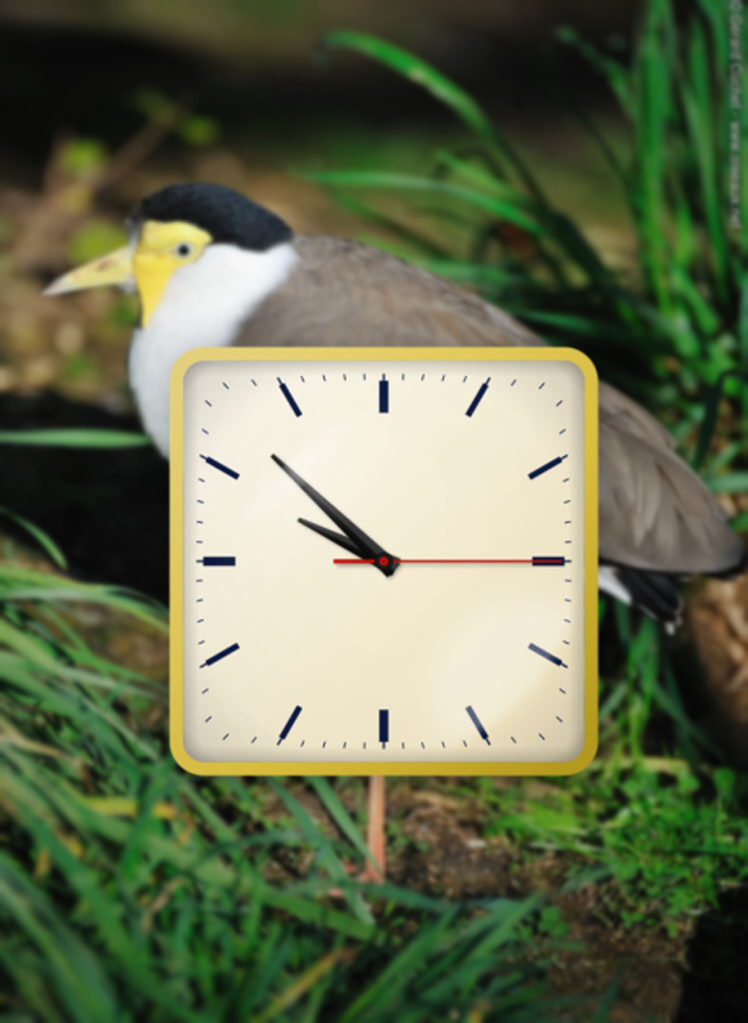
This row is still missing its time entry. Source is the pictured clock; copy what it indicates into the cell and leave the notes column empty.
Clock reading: 9:52:15
